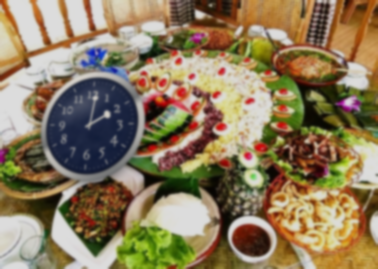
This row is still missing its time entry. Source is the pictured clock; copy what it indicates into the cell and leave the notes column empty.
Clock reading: 2:01
